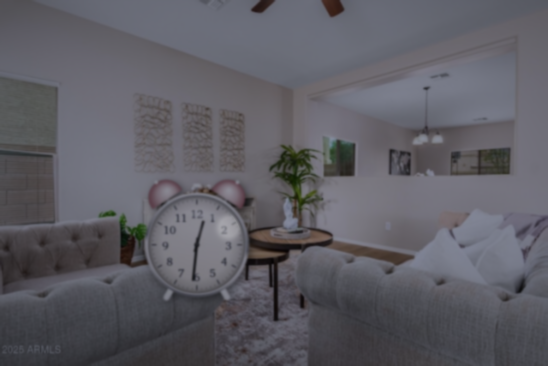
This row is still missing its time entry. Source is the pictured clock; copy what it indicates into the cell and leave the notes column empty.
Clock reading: 12:31
